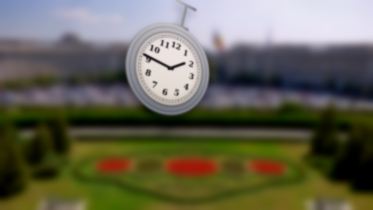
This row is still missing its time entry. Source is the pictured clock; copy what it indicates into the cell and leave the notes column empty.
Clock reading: 1:46
